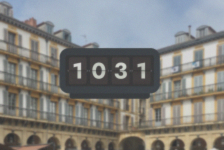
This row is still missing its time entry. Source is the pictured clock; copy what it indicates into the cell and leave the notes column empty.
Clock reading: 10:31
